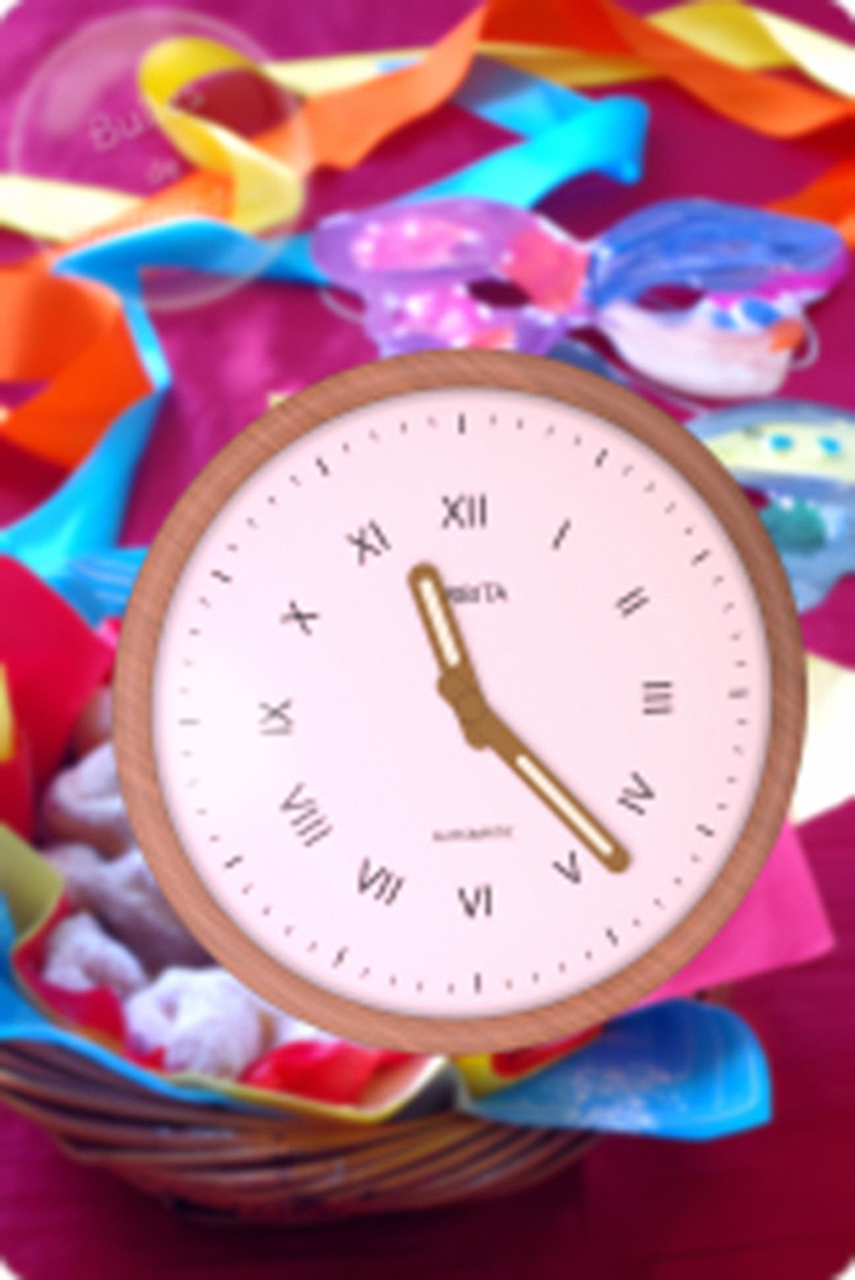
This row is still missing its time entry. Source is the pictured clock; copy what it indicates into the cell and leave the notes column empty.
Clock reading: 11:23
